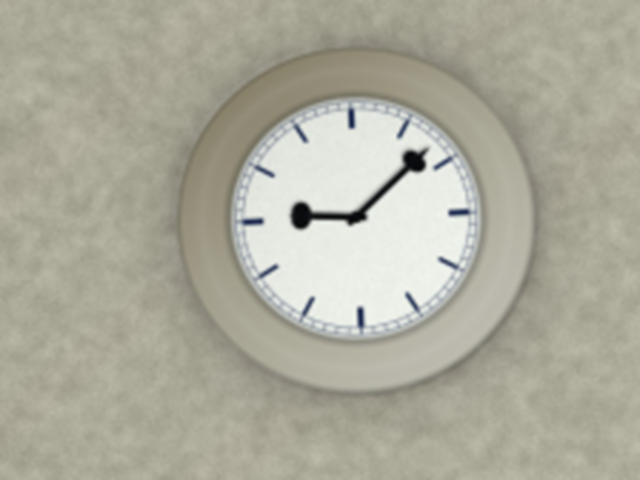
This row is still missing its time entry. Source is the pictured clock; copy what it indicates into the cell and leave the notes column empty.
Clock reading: 9:08
